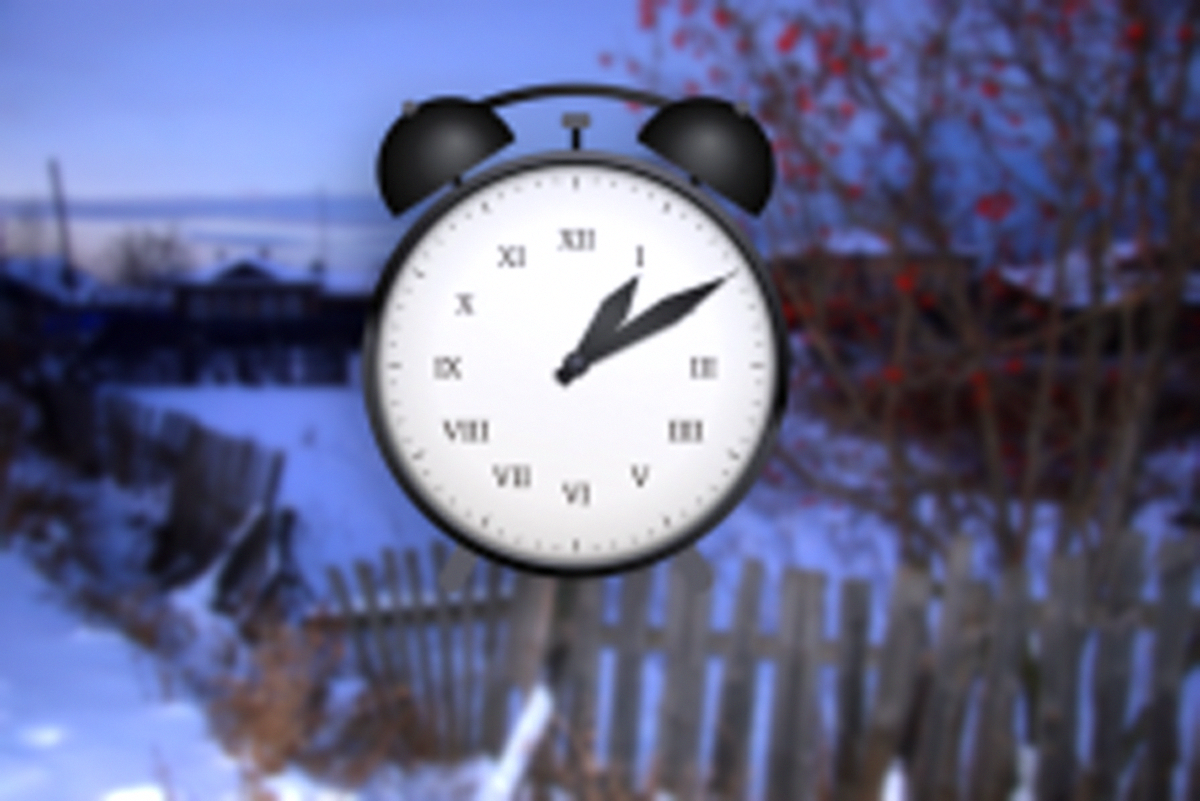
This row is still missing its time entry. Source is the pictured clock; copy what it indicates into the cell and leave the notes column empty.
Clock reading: 1:10
